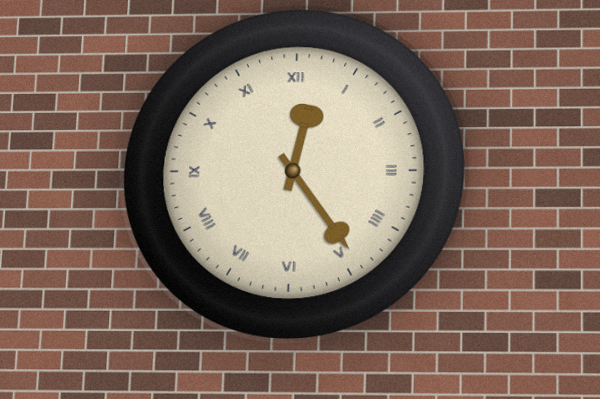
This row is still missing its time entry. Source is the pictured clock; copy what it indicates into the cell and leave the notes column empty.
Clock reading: 12:24
